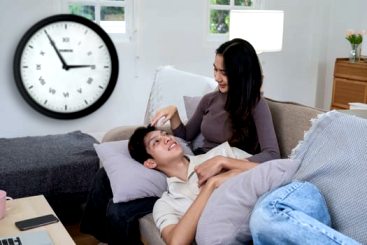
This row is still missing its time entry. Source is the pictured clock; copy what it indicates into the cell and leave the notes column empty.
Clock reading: 2:55
